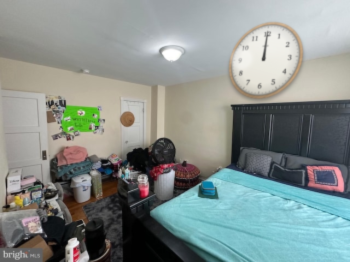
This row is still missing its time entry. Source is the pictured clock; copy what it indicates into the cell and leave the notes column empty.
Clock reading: 12:00
